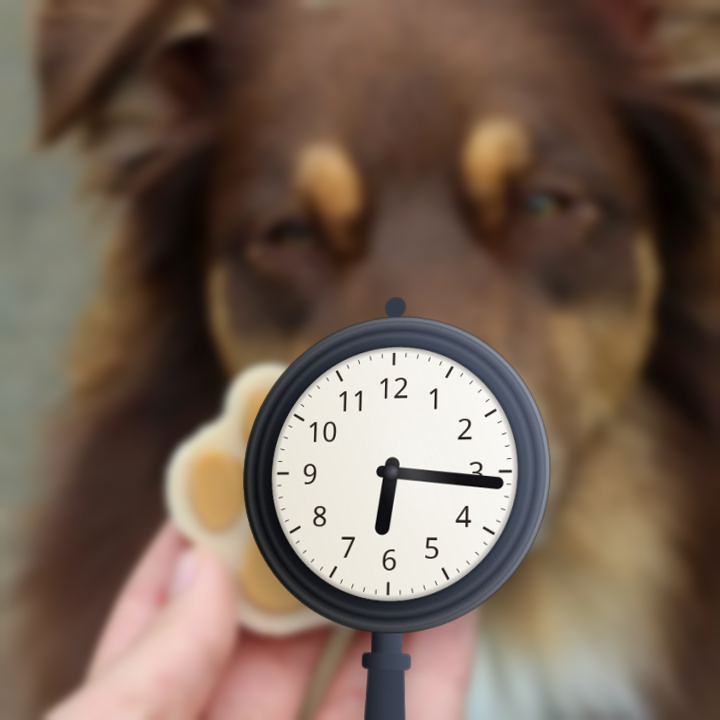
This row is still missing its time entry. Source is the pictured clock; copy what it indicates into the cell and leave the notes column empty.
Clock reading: 6:16
